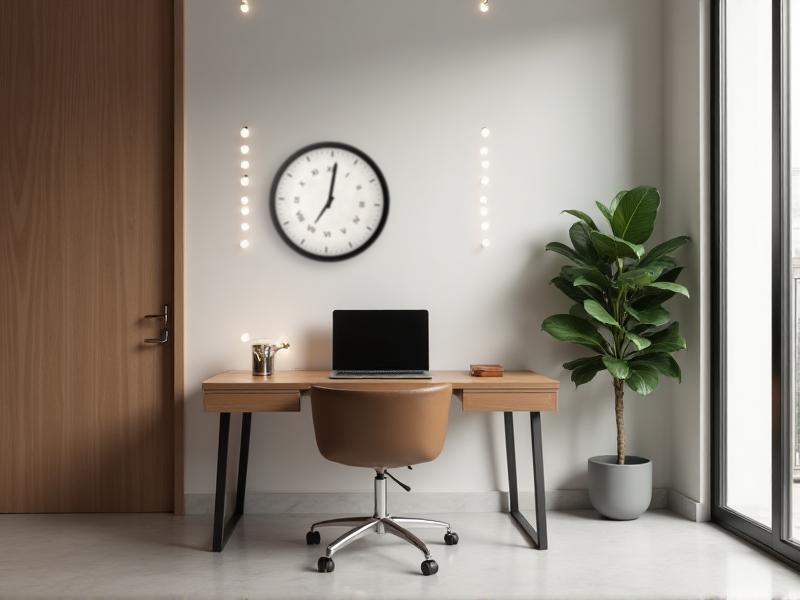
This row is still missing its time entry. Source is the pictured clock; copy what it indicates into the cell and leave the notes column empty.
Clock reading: 7:01
